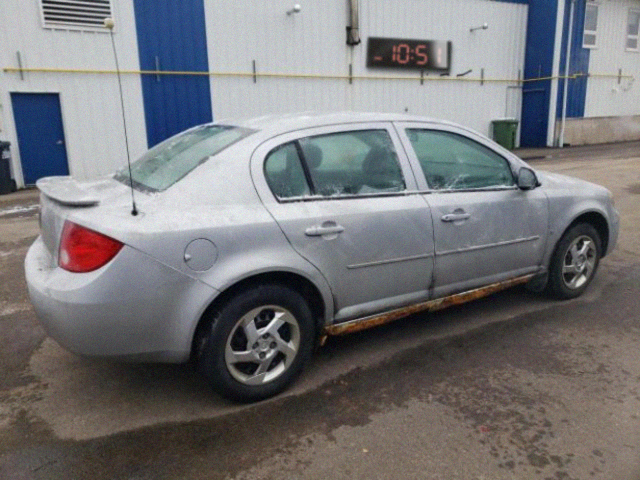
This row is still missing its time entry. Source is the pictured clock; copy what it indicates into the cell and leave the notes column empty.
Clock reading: 10:51
